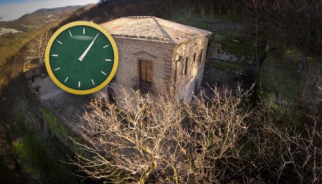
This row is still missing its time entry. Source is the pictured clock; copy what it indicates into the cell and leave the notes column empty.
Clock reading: 1:05
